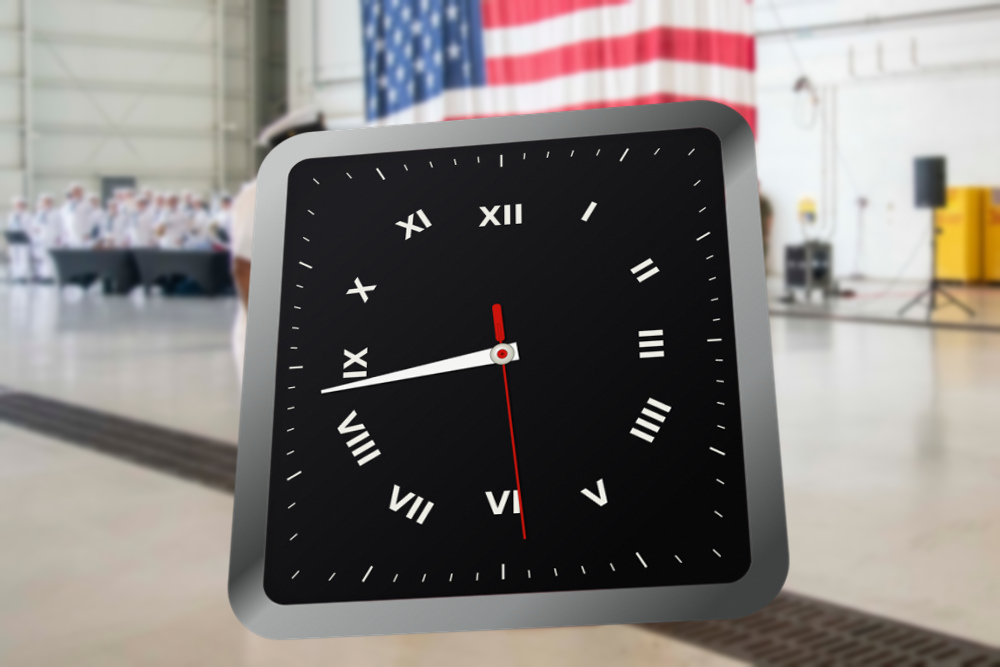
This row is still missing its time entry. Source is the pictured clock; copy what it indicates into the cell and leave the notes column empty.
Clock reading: 8:43:29
